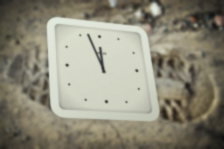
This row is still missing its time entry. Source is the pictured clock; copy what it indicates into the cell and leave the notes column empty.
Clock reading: 11:57
